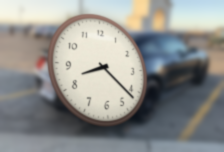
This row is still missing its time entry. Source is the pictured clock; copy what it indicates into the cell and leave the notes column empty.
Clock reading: 8:22
